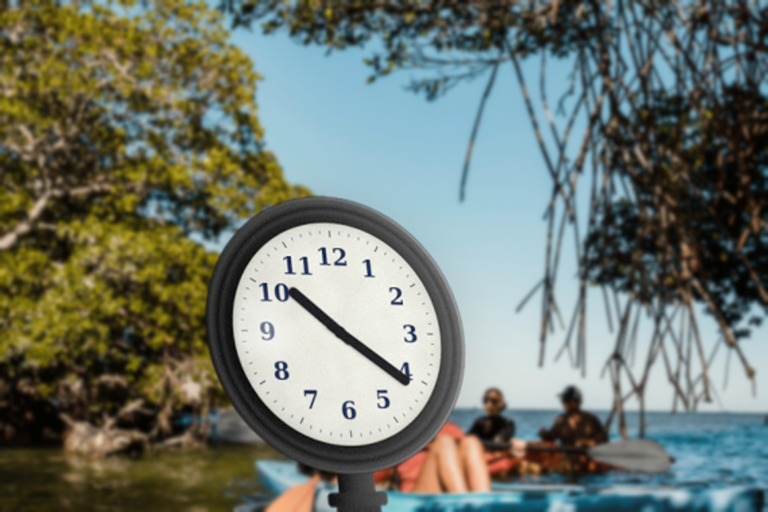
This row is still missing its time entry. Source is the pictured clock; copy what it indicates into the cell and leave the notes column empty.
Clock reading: 10:21
